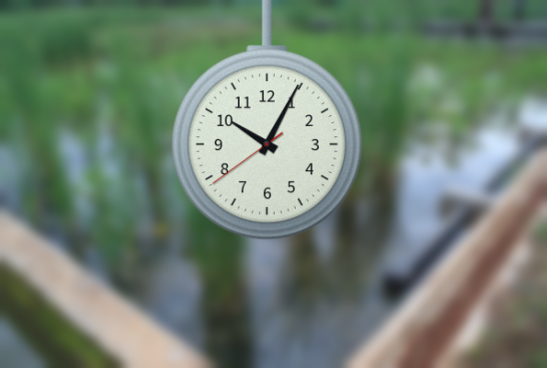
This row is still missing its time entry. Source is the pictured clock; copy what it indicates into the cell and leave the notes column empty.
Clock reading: 10:04:39
